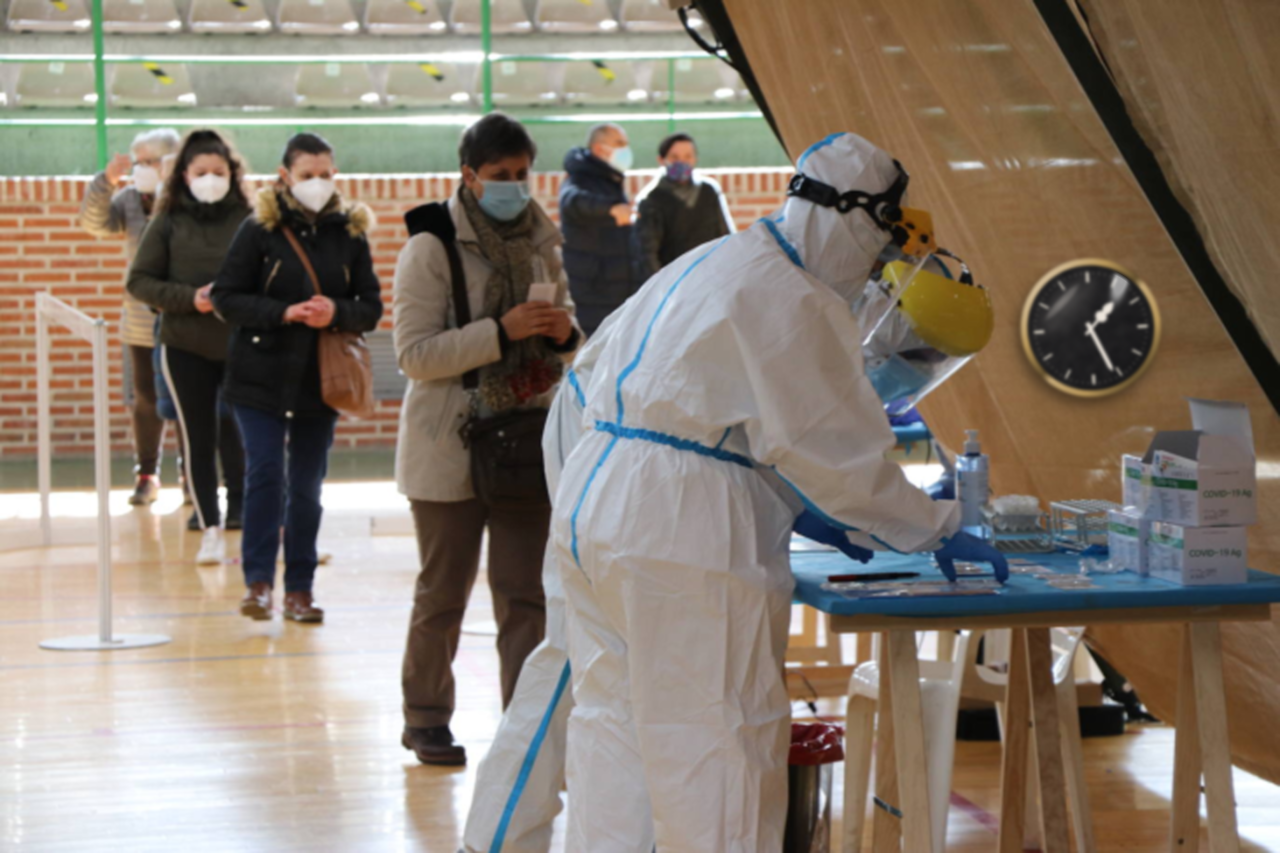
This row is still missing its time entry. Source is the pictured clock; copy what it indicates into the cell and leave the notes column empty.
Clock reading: 1:26
